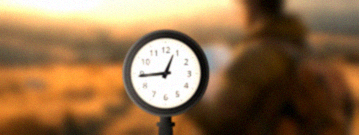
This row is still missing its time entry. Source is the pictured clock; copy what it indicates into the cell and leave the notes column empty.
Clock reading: 12:44
